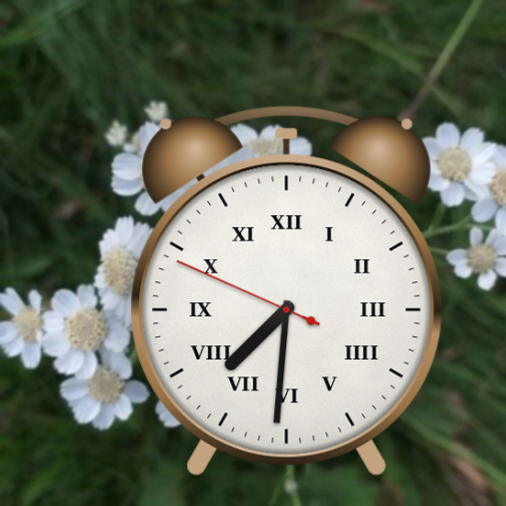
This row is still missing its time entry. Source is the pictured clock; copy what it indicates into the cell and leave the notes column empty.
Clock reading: 7:30:49
